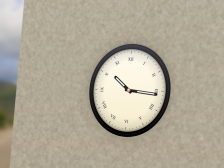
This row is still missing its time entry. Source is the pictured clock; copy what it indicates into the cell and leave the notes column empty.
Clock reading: 10:16
